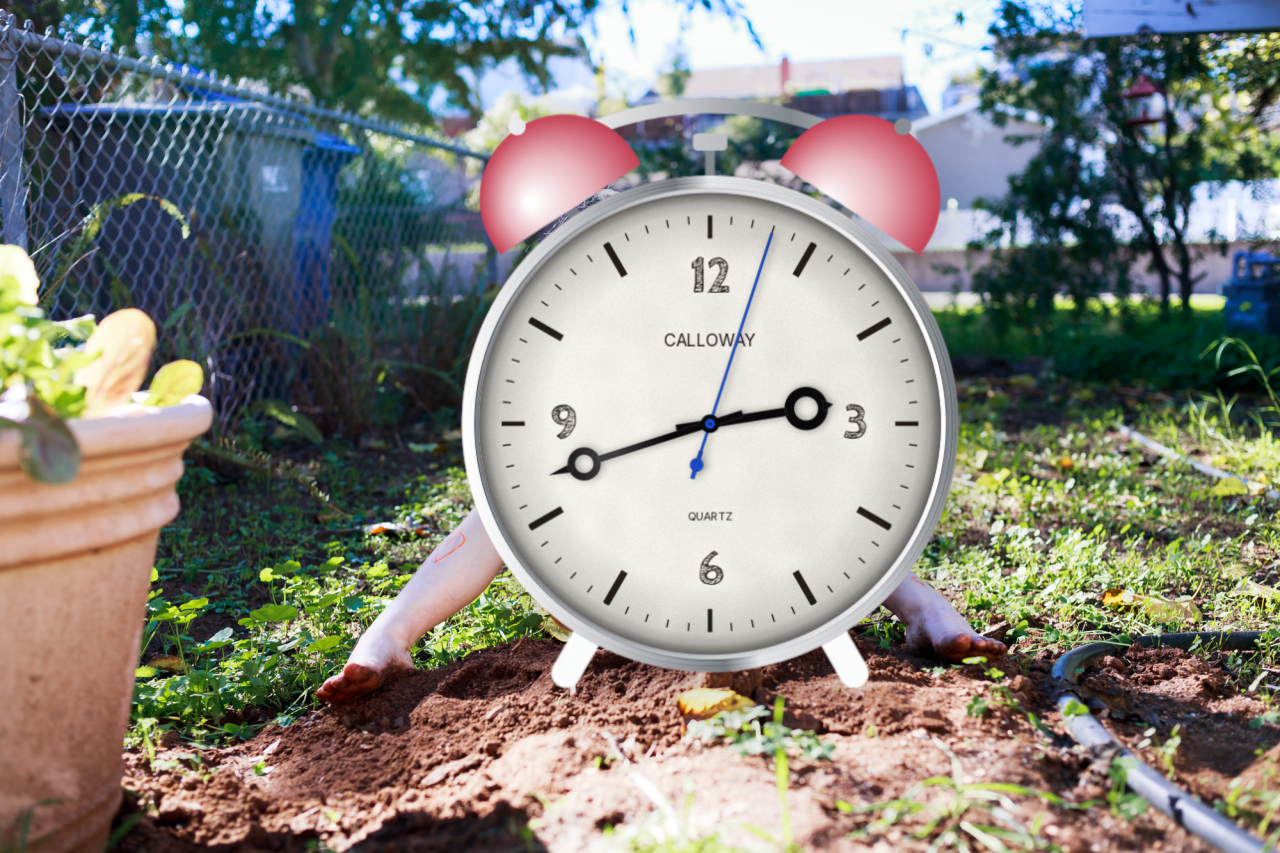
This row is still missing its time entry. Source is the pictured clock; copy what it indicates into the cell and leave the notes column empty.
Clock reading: 2:42:03
